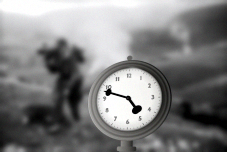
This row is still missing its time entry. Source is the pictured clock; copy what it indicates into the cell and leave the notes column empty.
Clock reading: 4:48
